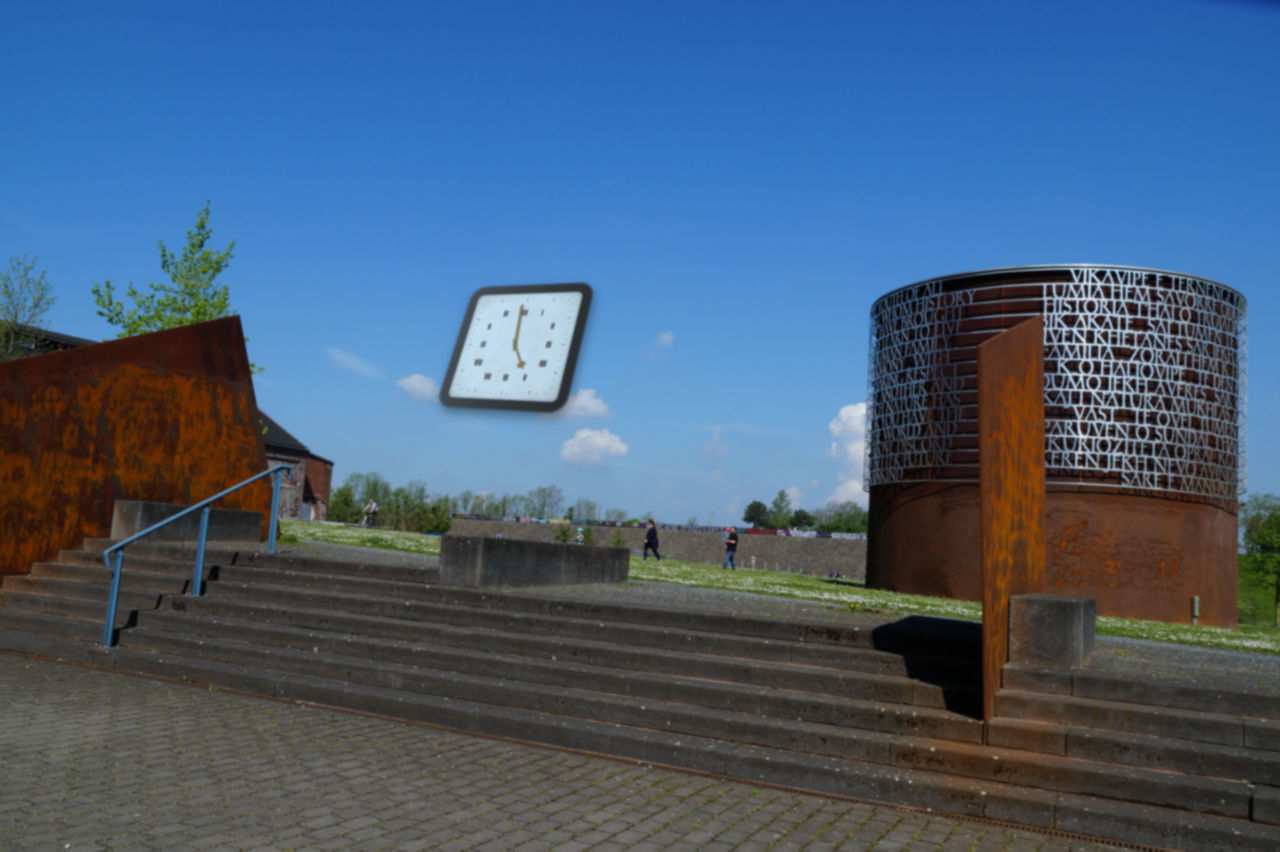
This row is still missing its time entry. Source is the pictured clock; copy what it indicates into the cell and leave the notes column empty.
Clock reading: 4:59
